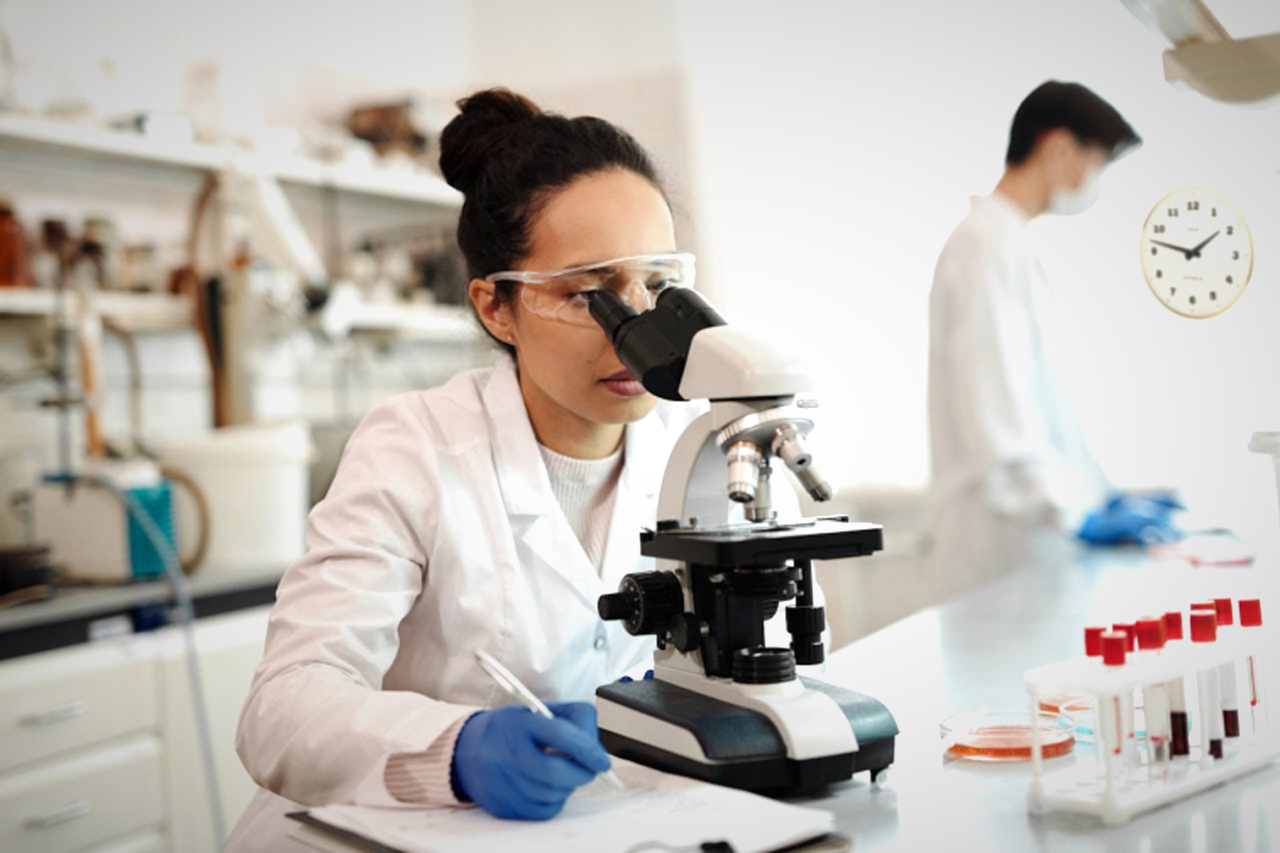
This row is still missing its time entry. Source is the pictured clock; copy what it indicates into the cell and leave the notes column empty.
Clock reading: 1:47
